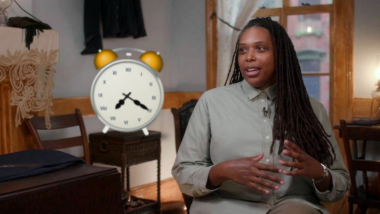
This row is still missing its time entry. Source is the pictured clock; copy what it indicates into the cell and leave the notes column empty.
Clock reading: 7:20
